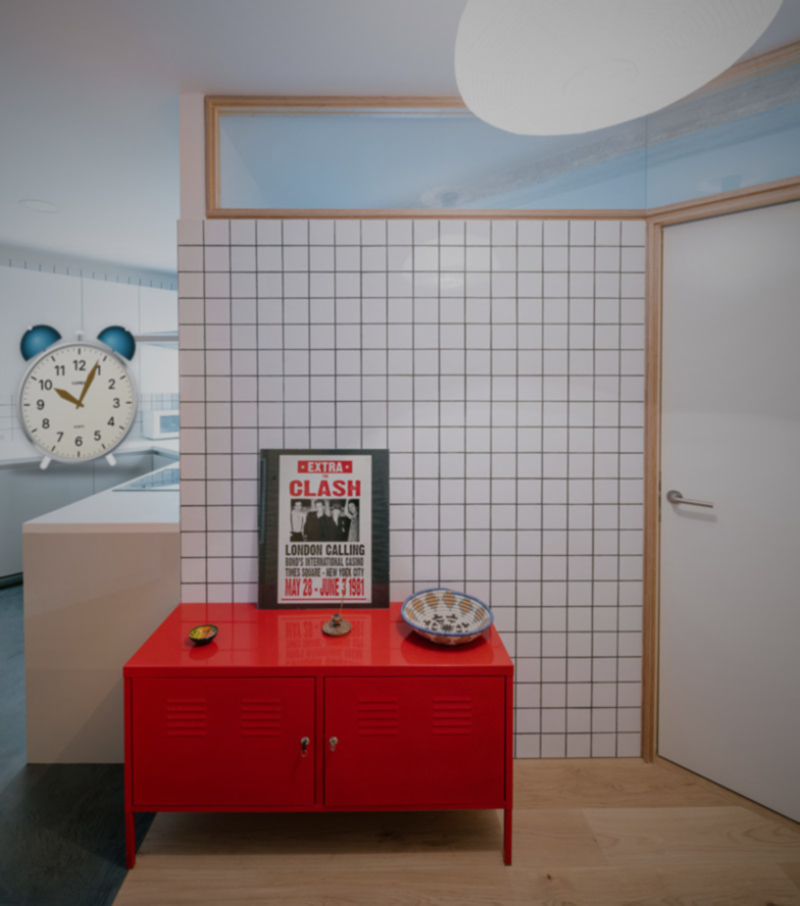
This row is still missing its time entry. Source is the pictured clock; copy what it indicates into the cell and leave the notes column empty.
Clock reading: 10:04
